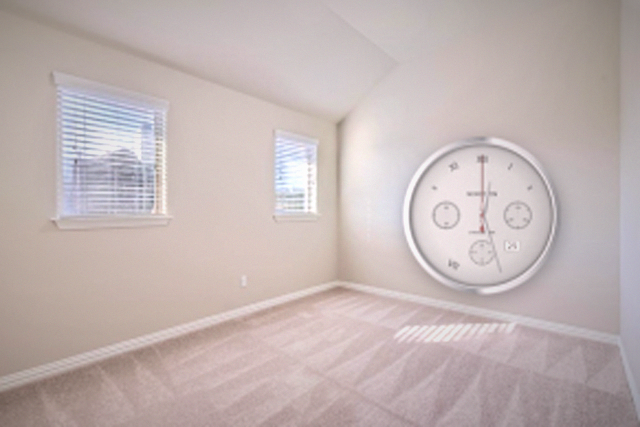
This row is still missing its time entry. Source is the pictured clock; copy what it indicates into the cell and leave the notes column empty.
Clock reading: 12:27
